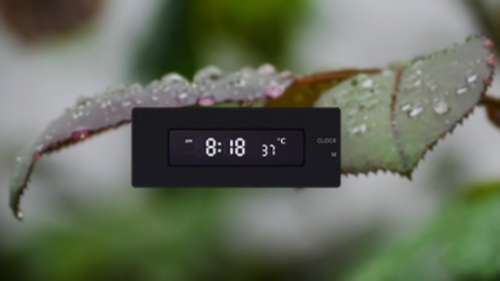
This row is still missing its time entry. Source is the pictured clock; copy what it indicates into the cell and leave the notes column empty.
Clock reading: 8:18
